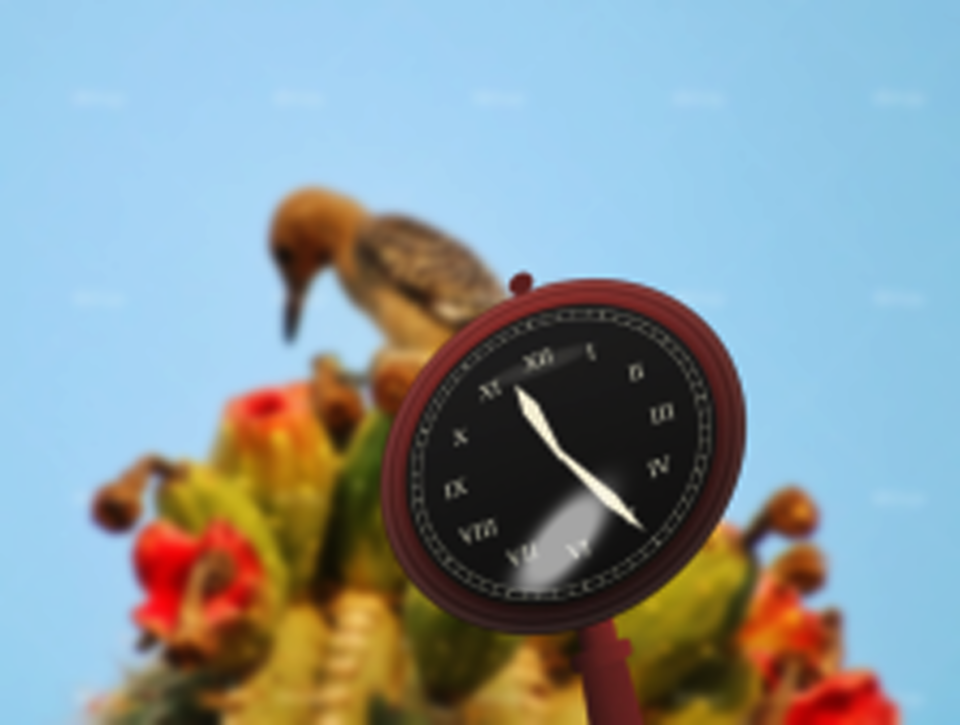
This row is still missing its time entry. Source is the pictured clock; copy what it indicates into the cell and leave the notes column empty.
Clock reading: 11:25
